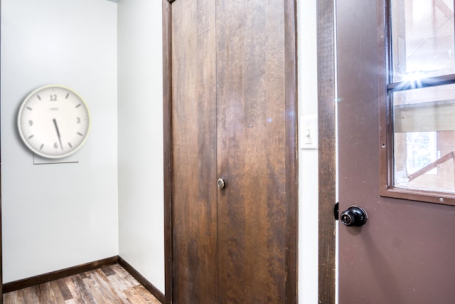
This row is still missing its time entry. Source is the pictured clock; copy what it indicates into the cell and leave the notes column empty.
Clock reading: 5:28
